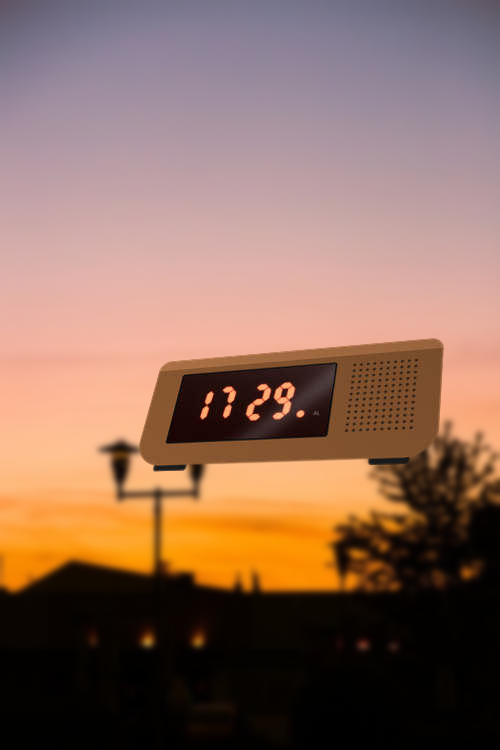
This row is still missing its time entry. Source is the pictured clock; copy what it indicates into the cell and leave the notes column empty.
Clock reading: 17:29
